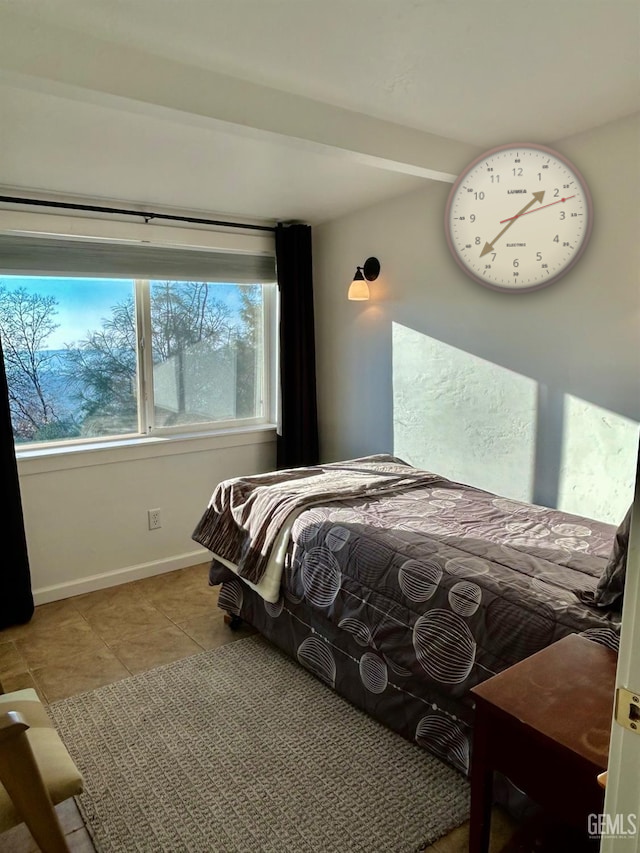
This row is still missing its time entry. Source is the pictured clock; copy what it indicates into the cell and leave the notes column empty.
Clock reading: 1:37:12
